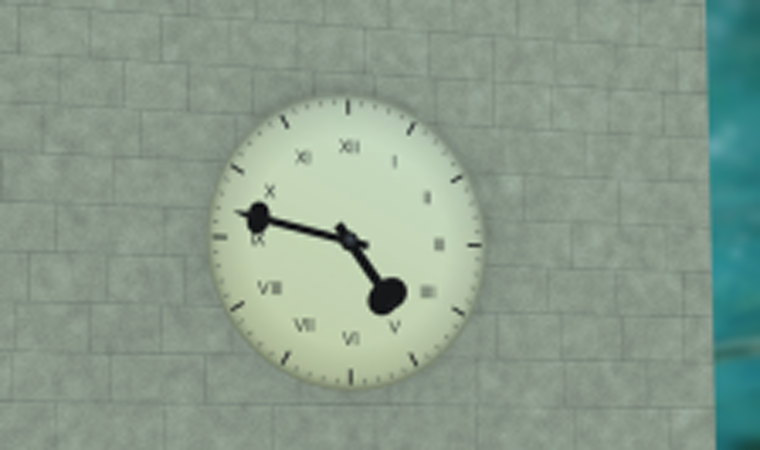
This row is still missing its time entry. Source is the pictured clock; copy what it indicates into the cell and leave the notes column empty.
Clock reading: 4:47
